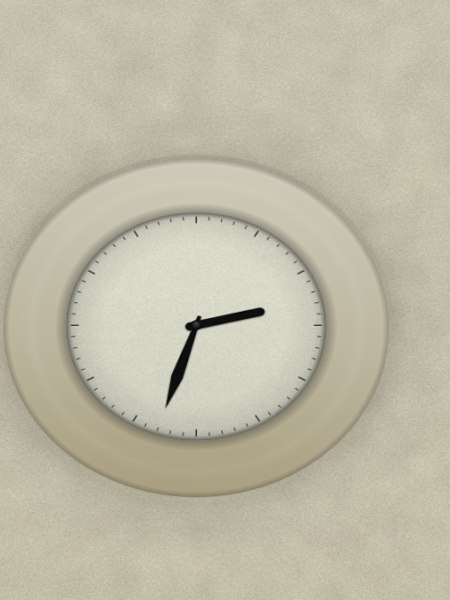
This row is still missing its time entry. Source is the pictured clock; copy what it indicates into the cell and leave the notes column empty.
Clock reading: 2:33
